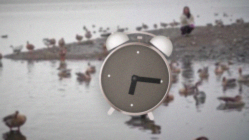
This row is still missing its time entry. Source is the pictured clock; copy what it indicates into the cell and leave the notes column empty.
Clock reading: 6:15
